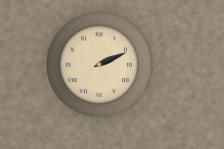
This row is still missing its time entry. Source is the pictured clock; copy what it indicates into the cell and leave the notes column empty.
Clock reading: 2:11
